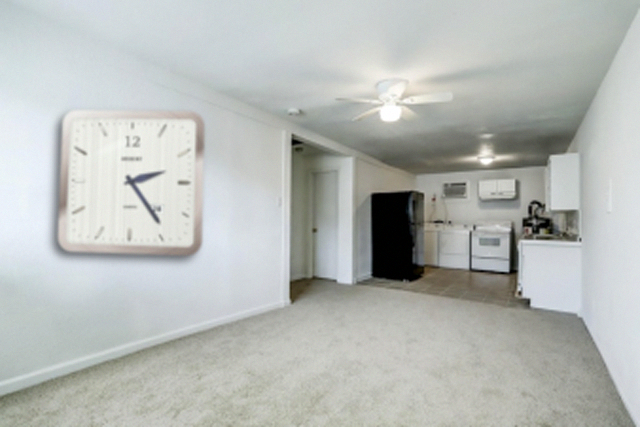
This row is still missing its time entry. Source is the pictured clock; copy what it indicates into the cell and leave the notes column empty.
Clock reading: 2:24
